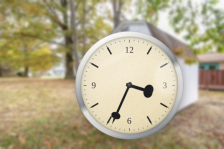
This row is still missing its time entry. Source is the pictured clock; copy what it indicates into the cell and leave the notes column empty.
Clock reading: 3:34
